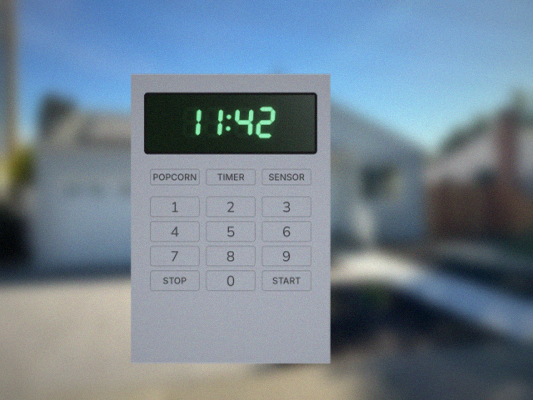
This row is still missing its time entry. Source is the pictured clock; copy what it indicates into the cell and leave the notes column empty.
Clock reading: 11:42
